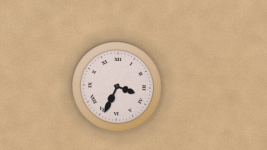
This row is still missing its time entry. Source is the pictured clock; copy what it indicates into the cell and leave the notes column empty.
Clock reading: 3:34
